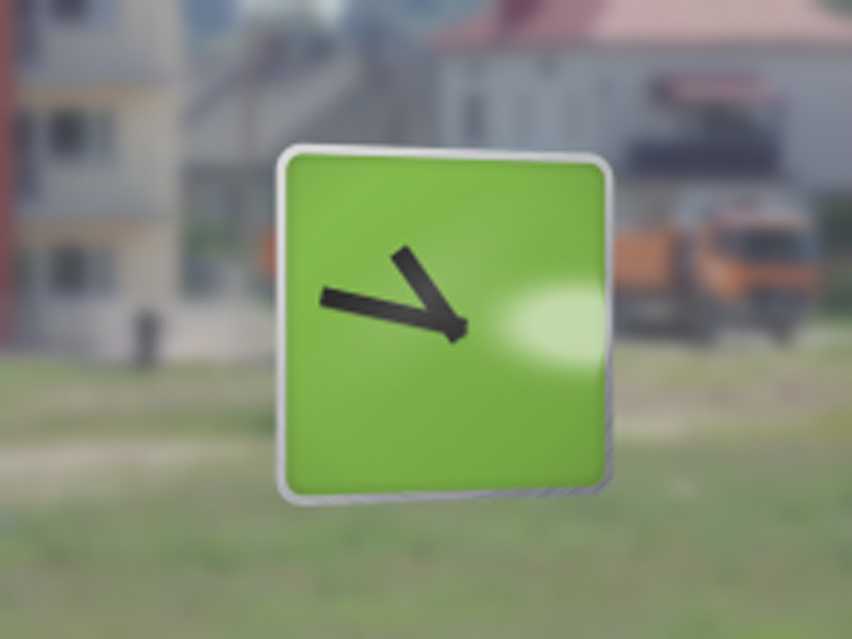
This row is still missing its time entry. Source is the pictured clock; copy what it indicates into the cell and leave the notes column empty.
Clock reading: 10:47
